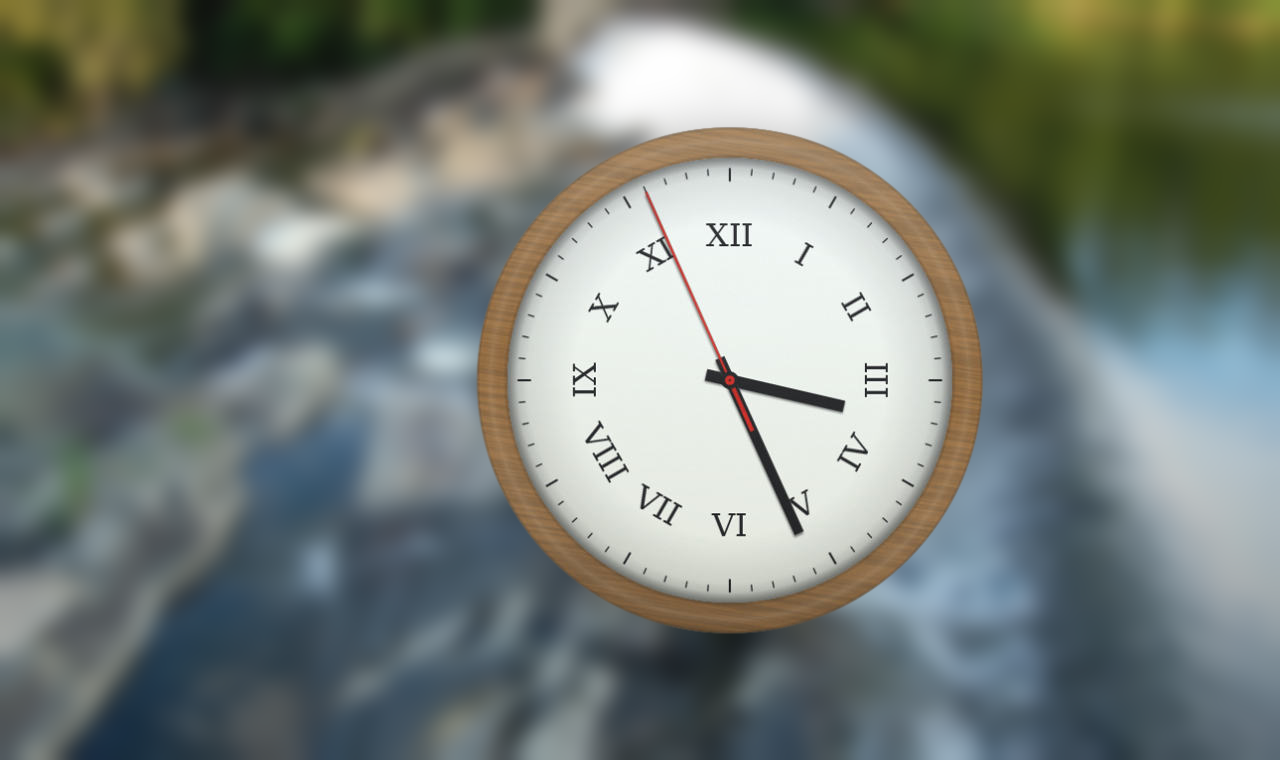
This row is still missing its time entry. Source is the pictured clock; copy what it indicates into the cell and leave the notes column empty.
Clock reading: 3:25:56
